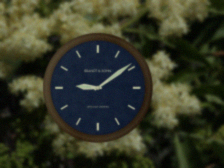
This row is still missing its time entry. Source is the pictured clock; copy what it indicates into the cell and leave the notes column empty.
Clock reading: 9:09
